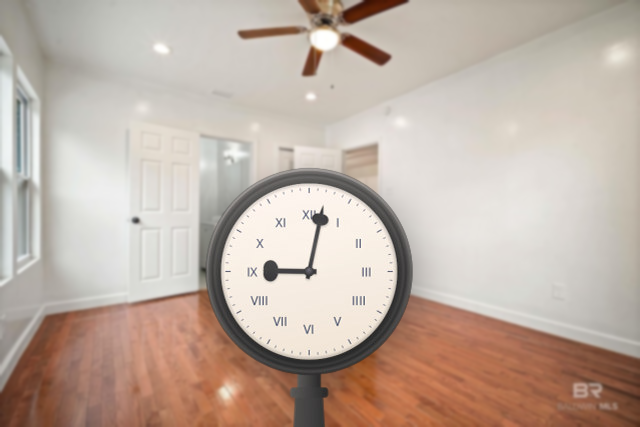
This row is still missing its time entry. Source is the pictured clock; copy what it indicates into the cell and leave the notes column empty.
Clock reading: 9:02
